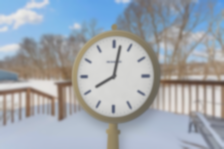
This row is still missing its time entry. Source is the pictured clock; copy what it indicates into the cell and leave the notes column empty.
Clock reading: 8:02
